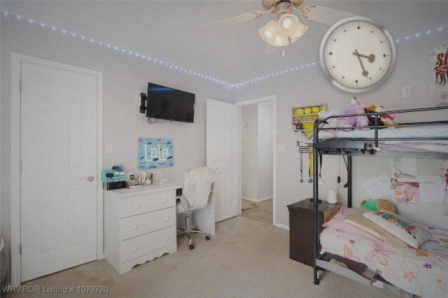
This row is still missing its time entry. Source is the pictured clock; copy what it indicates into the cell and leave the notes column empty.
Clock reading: 3:26
